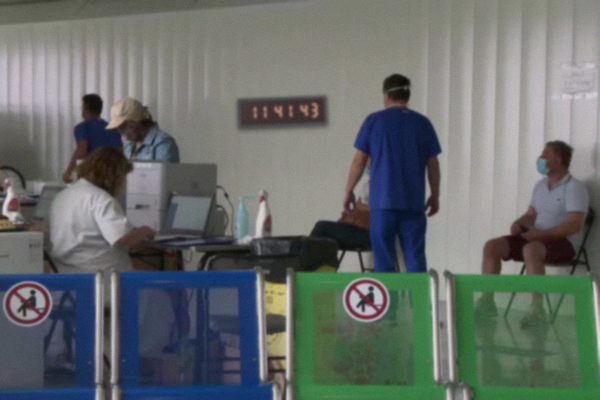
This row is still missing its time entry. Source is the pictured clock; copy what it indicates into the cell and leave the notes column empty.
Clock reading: 11:41:43
